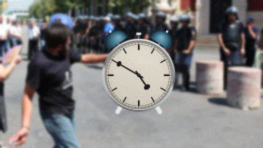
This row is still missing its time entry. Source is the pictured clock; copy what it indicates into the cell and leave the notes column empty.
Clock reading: 4:50
